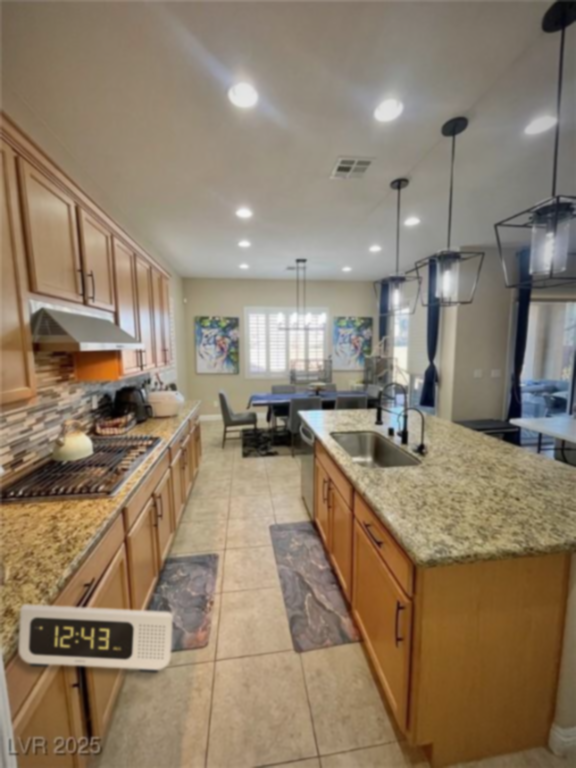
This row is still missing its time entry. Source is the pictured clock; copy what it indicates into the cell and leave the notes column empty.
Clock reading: 12:43
